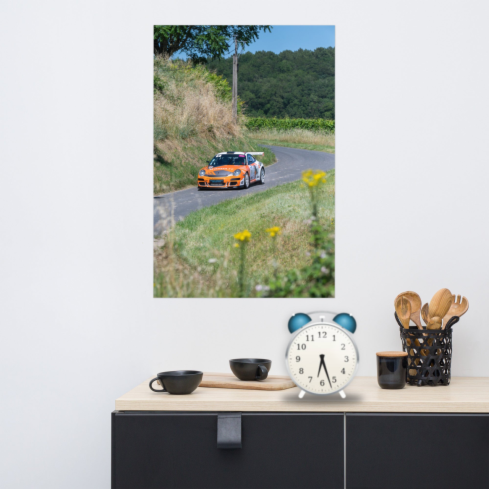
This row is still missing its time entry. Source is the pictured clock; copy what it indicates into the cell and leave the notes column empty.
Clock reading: 6:27
